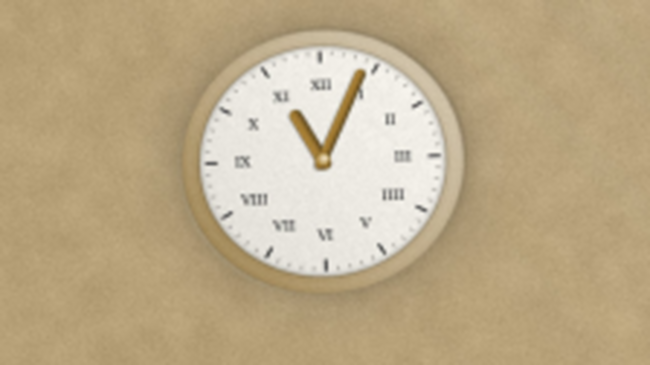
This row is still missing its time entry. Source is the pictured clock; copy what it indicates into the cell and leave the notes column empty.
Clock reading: 11:04
